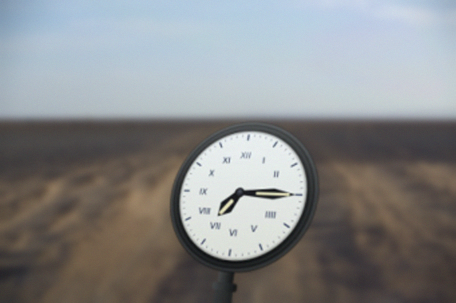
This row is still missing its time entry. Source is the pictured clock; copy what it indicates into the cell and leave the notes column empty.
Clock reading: 7:15
